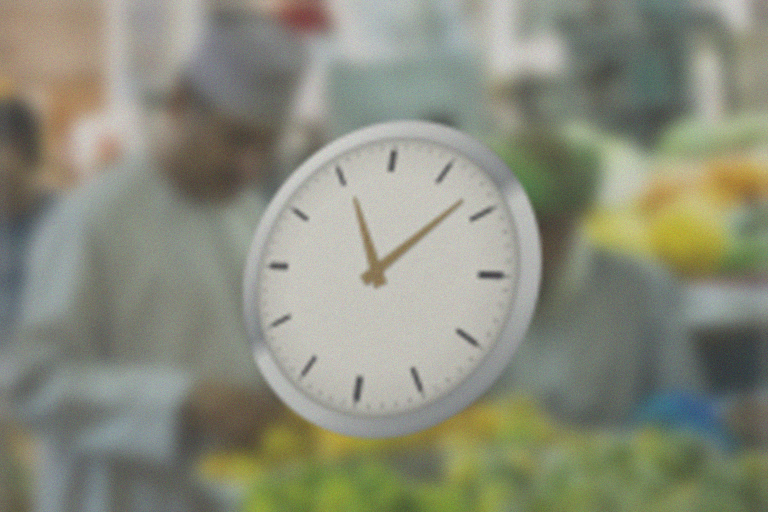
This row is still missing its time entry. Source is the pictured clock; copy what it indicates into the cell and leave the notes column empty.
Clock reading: 11:08
